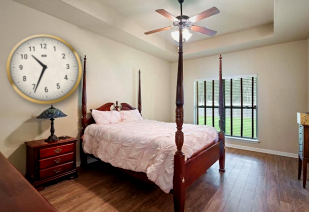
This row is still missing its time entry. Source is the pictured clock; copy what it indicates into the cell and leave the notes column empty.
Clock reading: 10:34
